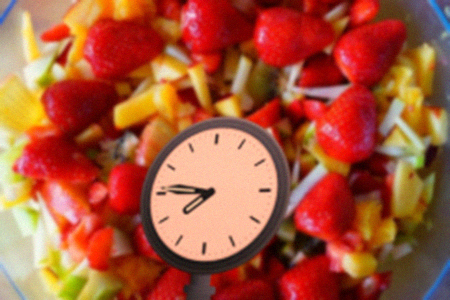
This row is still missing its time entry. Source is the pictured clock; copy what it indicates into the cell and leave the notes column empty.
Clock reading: 7:46
